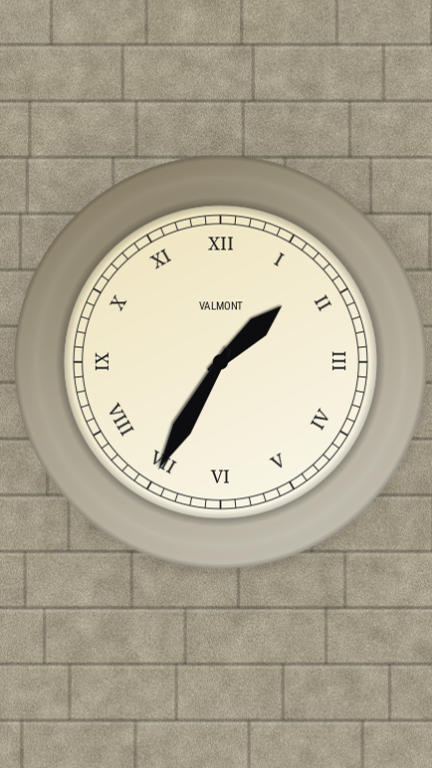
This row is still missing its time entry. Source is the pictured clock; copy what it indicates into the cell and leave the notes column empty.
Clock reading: 1:35
